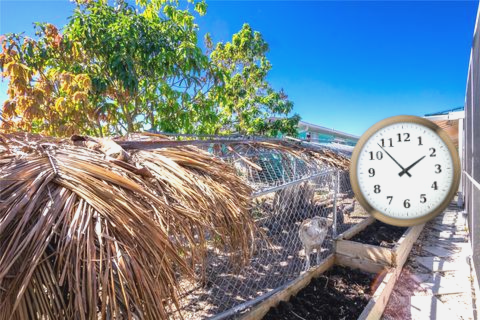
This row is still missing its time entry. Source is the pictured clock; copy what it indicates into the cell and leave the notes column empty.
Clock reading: 1:53
